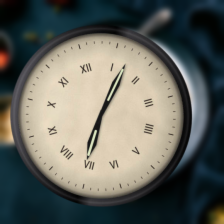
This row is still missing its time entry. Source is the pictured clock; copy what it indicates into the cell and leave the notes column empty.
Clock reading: 7:07
